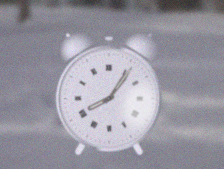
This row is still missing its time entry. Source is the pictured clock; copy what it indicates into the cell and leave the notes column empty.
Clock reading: 8:06
